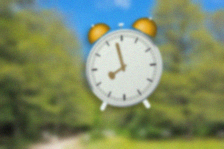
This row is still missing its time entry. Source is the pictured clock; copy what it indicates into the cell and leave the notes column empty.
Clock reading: 7:58
